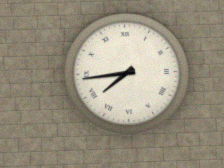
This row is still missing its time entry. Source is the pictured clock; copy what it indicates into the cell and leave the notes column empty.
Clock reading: 7:44
